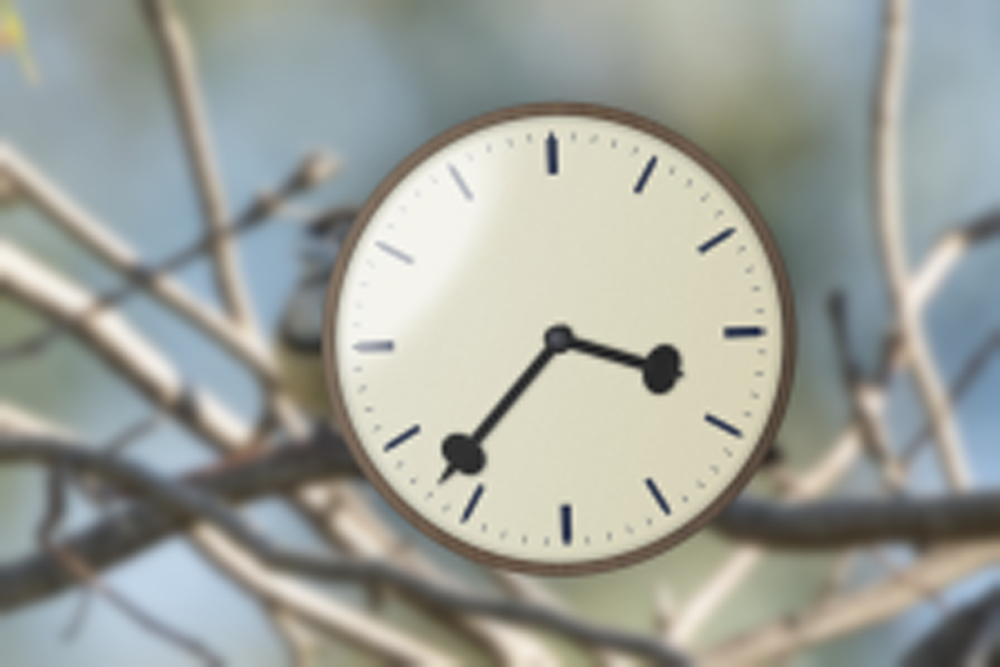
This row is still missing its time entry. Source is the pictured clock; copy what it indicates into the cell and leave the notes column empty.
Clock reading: 3:37
